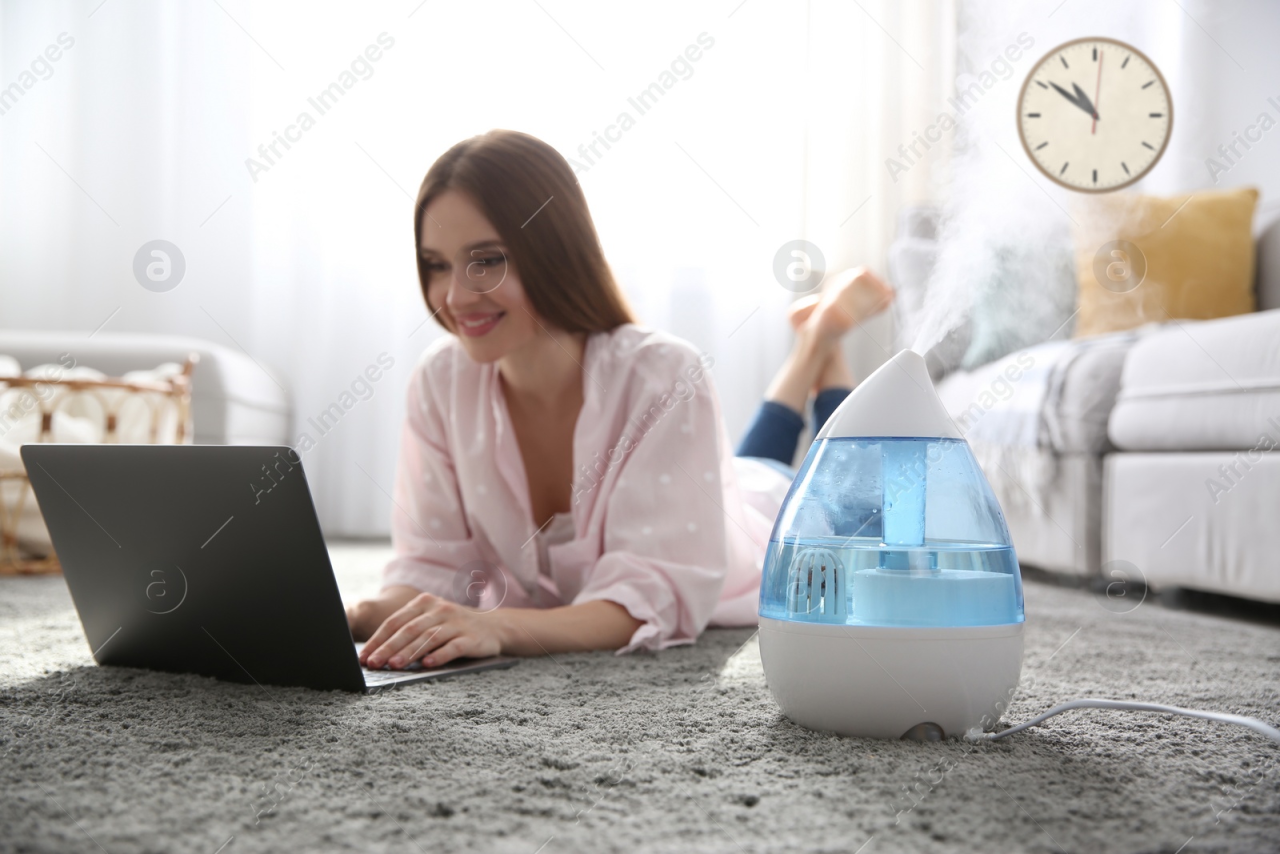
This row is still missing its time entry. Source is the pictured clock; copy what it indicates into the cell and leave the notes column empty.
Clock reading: 10:51:01
